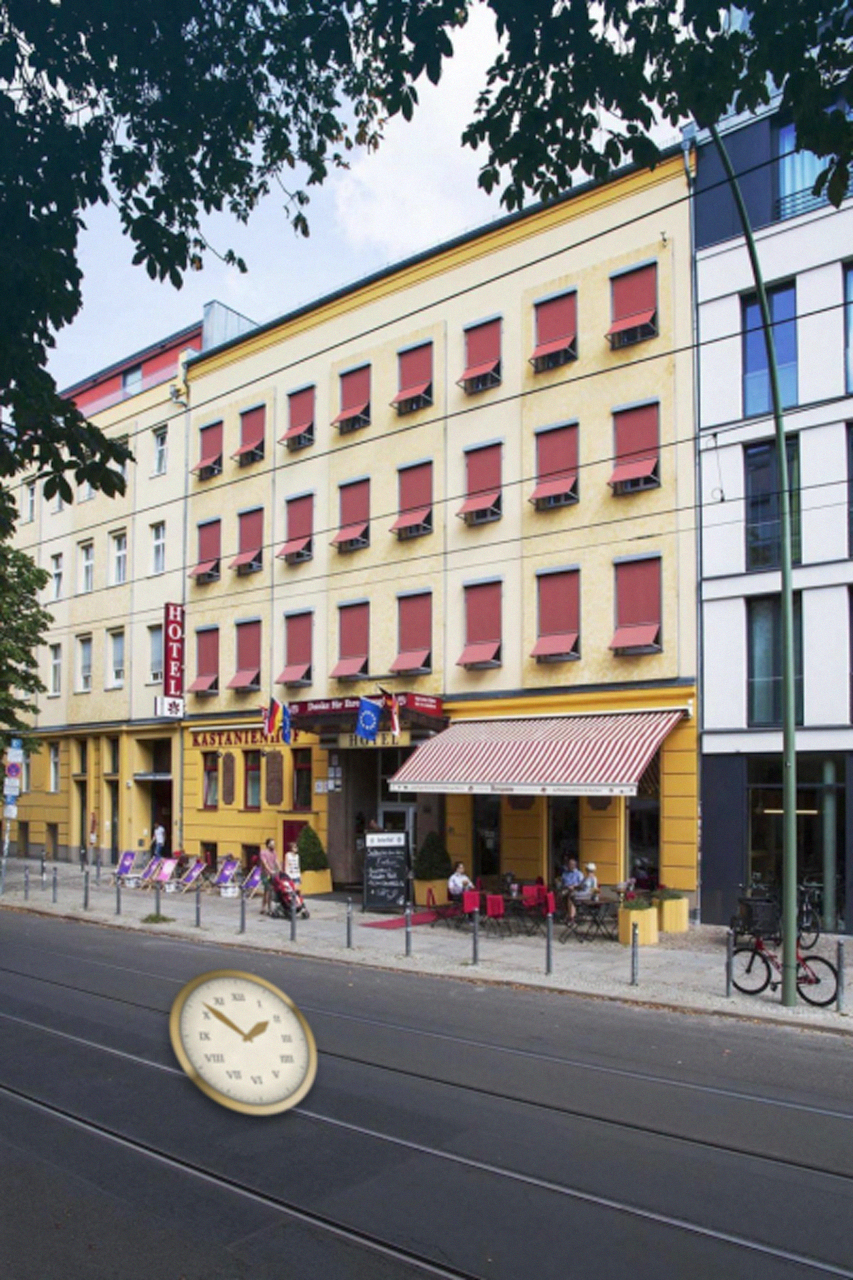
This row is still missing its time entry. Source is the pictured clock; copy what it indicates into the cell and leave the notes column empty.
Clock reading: 1:52
